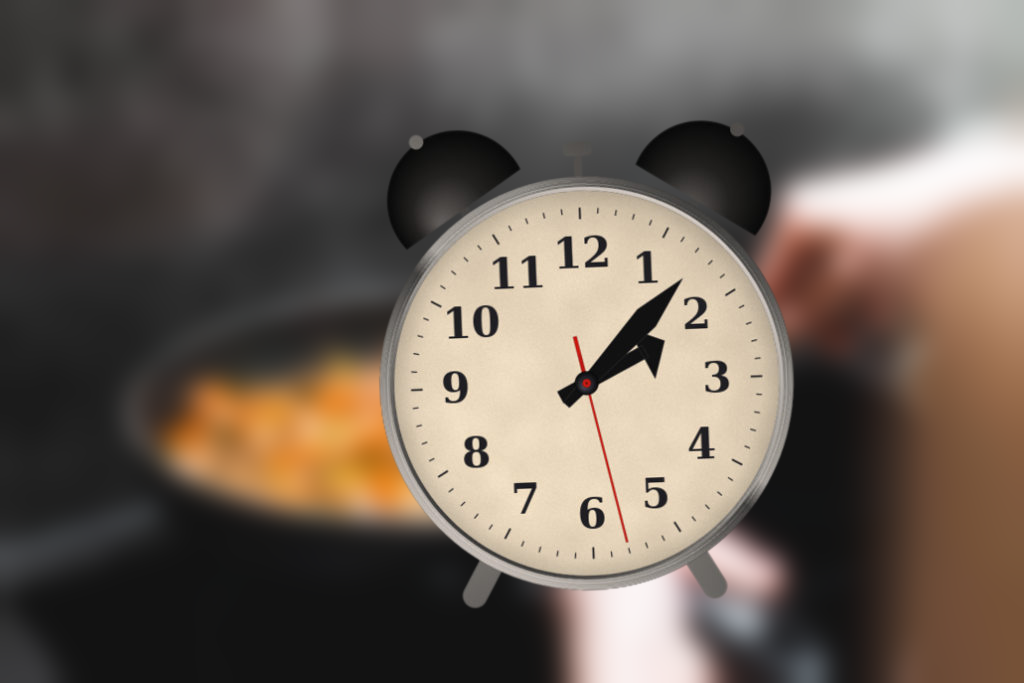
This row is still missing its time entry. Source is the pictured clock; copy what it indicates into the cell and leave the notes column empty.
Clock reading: 2:07:28
